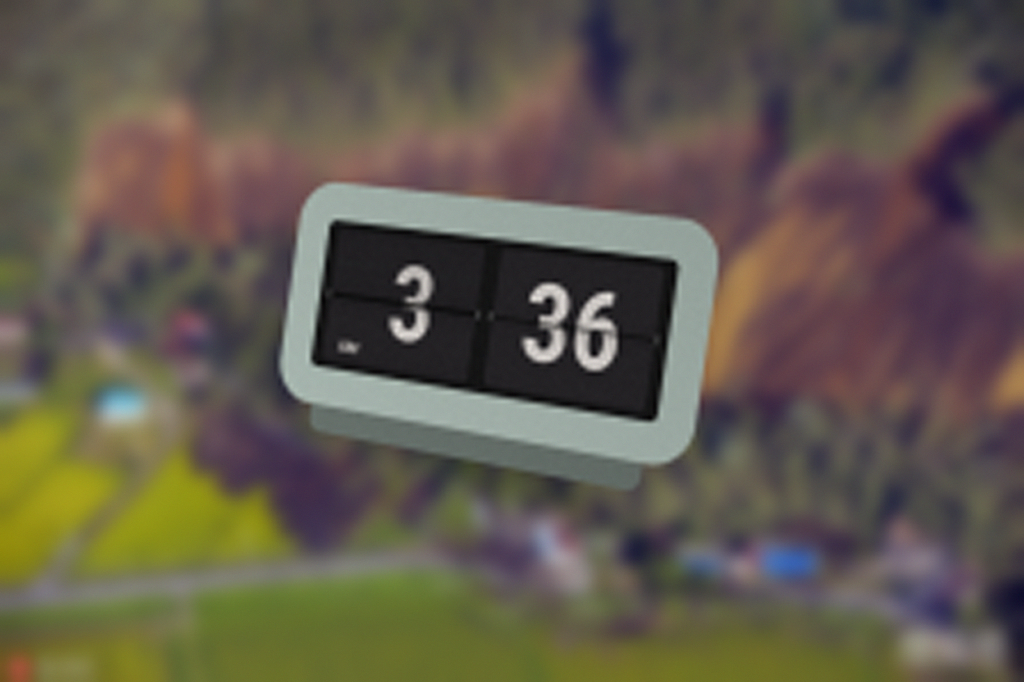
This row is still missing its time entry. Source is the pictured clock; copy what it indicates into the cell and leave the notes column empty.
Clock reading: 3:36
